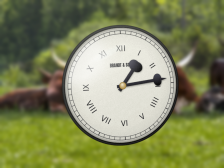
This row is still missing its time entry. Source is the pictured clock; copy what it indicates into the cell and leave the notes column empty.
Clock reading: 1:14
